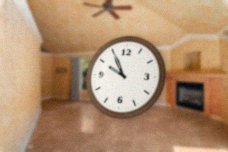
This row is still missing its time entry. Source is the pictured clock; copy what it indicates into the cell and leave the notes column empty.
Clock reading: 9:55
